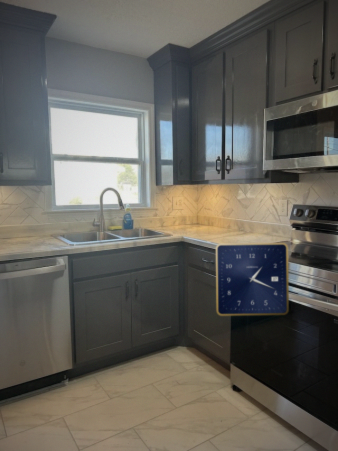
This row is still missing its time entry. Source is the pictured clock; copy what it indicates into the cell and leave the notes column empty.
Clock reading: 1:19
